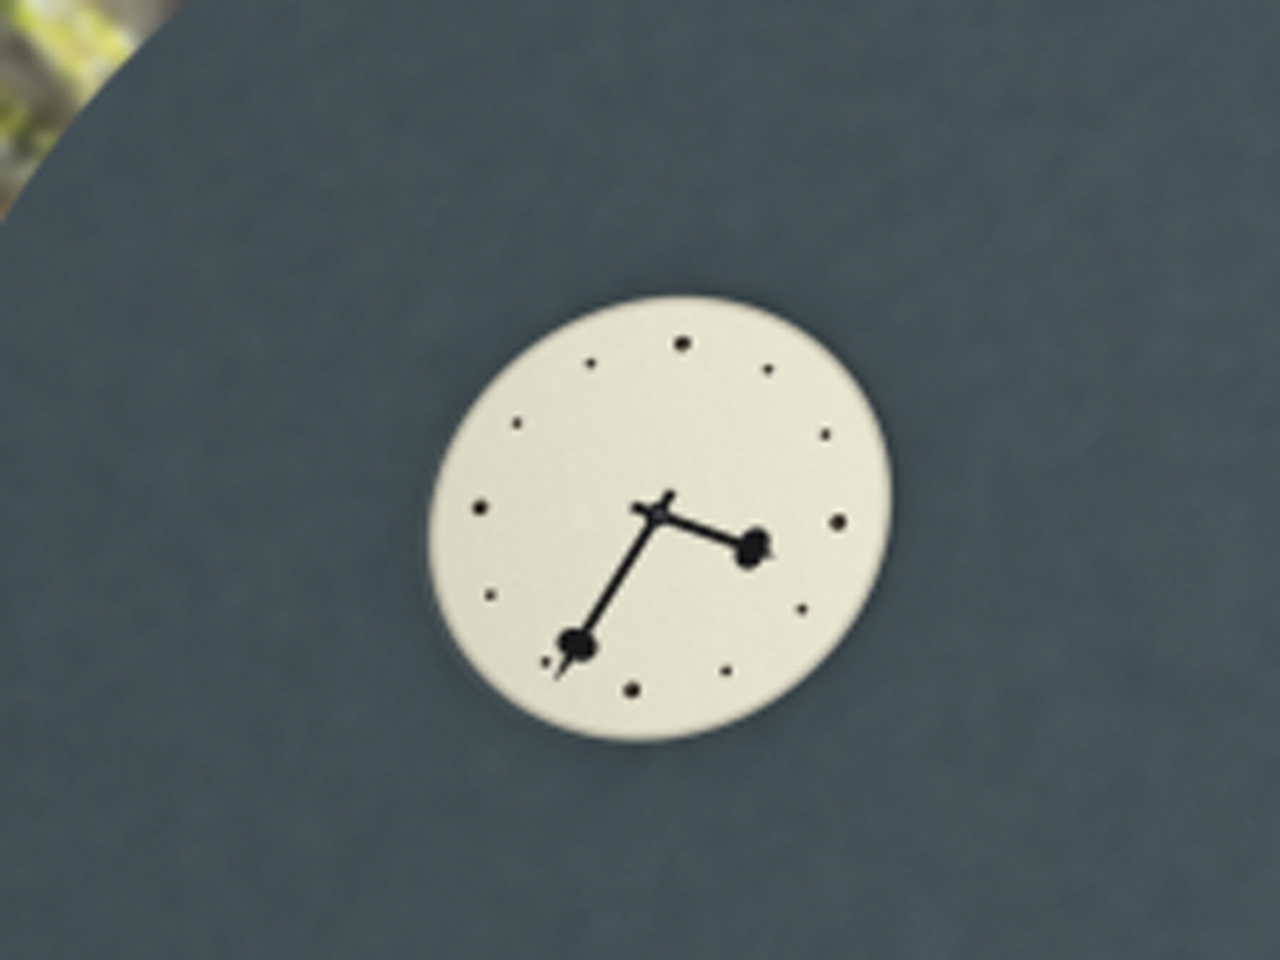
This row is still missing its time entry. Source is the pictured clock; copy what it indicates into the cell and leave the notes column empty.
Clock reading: 3:34
